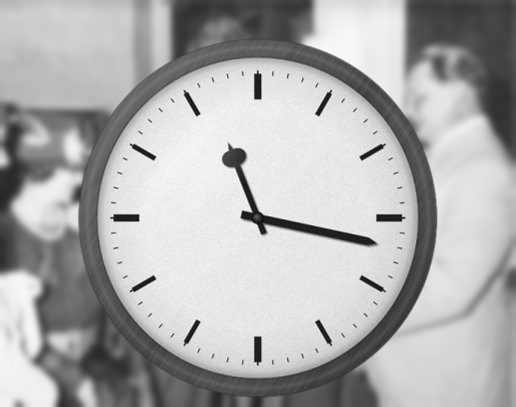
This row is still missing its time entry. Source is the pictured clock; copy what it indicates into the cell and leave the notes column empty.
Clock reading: 11:17
